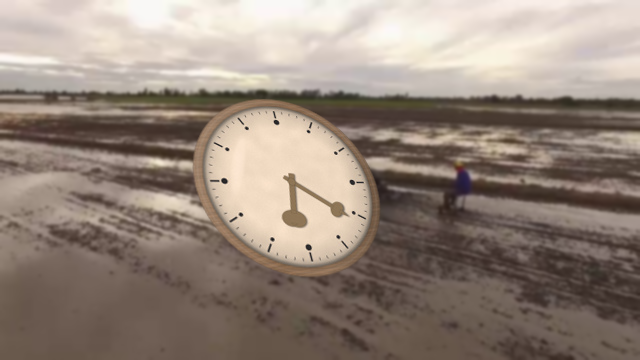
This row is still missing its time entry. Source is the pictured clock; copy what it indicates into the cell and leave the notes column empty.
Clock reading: 6:21
